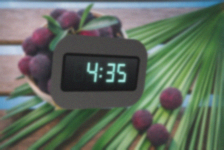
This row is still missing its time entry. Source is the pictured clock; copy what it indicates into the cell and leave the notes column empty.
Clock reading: 4:35
